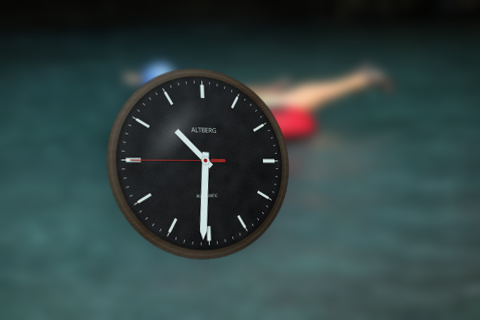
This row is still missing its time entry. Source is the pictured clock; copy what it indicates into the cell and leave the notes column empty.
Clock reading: 10:30:45
